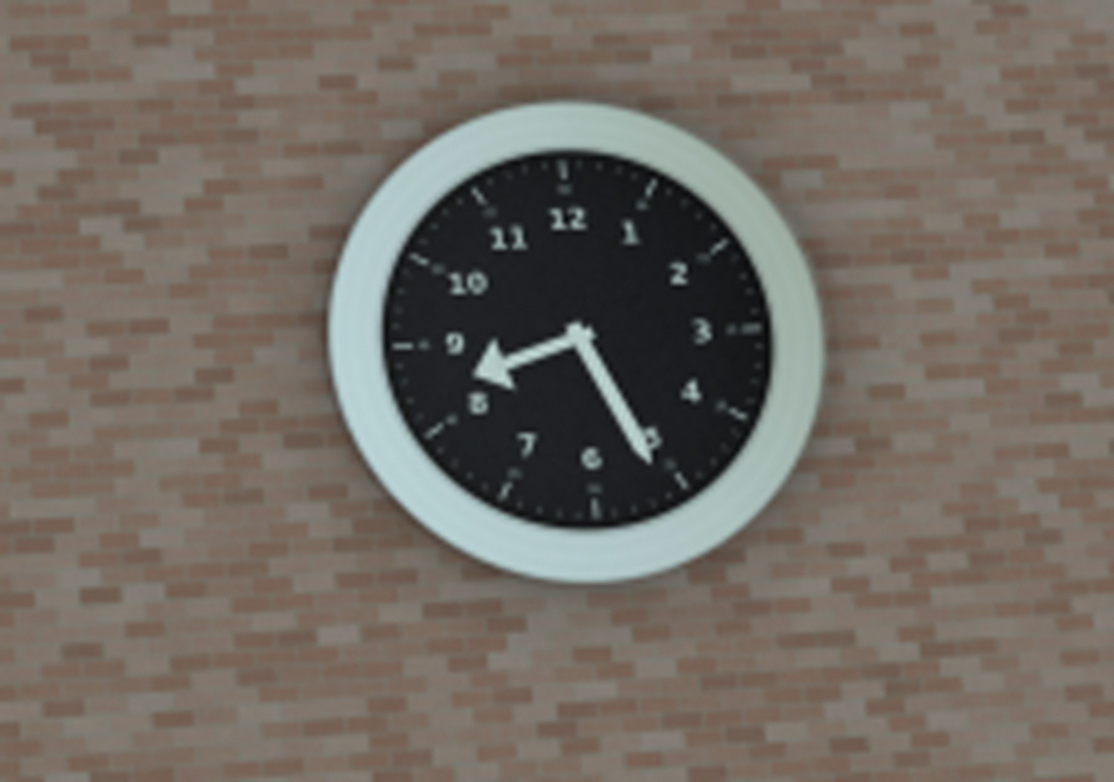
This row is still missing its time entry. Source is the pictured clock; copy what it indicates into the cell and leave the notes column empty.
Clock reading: 8:26
